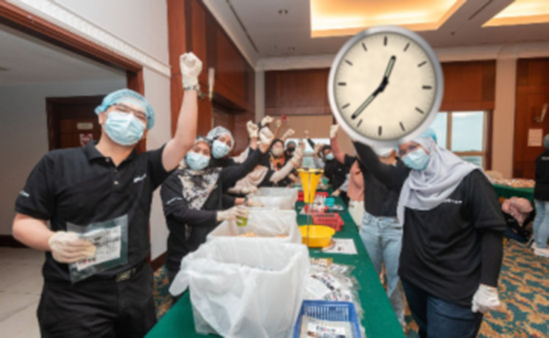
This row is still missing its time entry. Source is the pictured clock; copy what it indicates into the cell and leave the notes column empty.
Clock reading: 12:37
